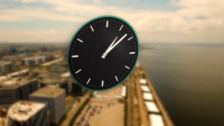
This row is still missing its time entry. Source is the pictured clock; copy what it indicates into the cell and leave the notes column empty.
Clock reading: 1:08
